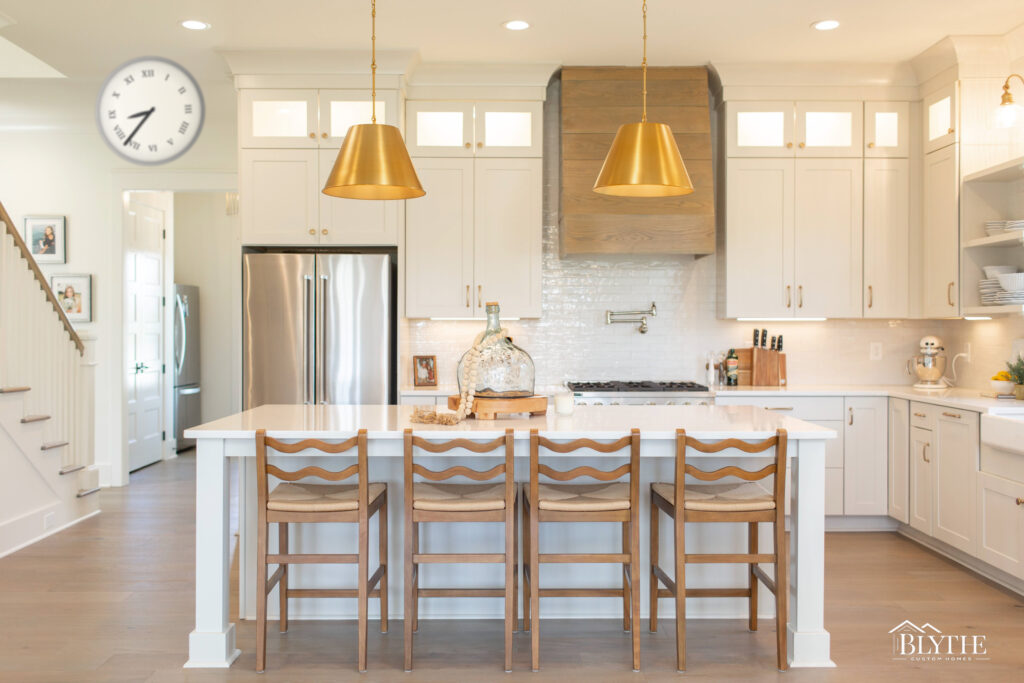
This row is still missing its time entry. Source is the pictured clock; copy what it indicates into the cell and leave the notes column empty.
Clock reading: 8:37
